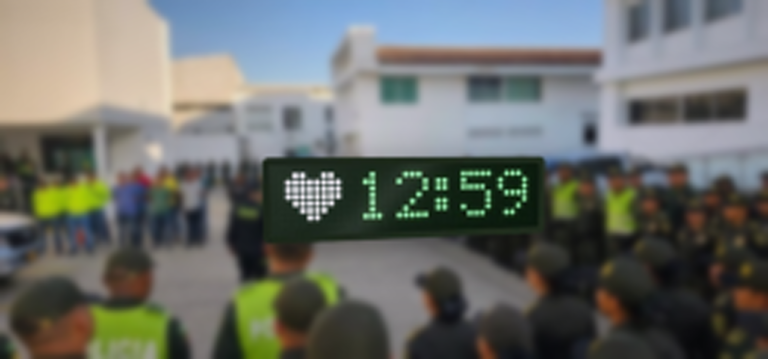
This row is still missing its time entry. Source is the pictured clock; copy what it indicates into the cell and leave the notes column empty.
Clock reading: 12:59
